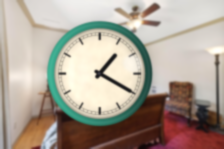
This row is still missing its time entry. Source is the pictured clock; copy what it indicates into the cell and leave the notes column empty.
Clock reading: 1:20
